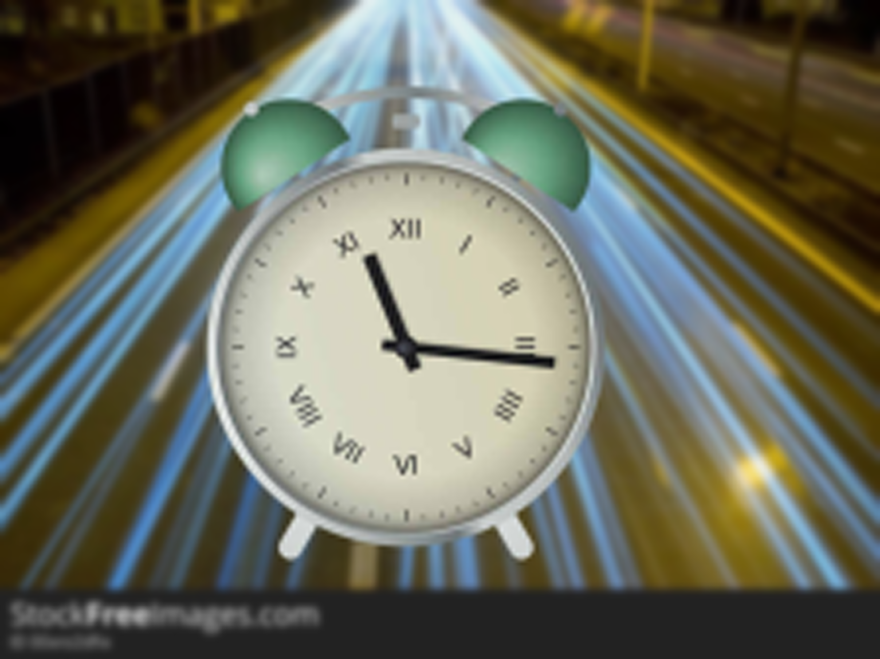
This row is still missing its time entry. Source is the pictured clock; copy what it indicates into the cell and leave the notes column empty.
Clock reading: 11:16
